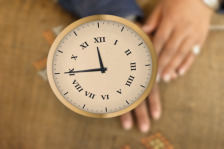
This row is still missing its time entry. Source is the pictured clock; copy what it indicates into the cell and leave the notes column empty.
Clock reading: 11:45
